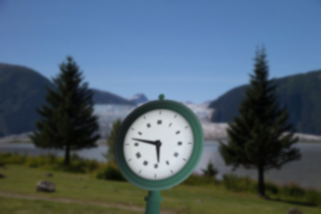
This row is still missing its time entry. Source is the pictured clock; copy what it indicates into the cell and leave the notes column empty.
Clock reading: 5:47
